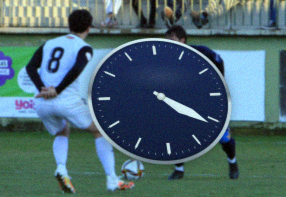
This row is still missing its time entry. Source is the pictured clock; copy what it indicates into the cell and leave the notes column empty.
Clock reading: 4:21
